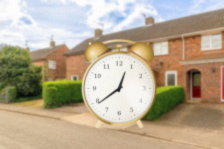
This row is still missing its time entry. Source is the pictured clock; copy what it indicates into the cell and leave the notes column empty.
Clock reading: 12:39
